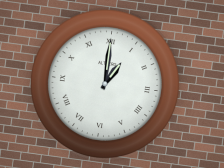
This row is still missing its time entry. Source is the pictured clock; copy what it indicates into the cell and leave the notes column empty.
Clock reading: 1:00
